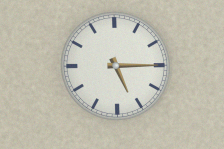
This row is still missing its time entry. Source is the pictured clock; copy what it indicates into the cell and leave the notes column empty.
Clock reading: 5:15
